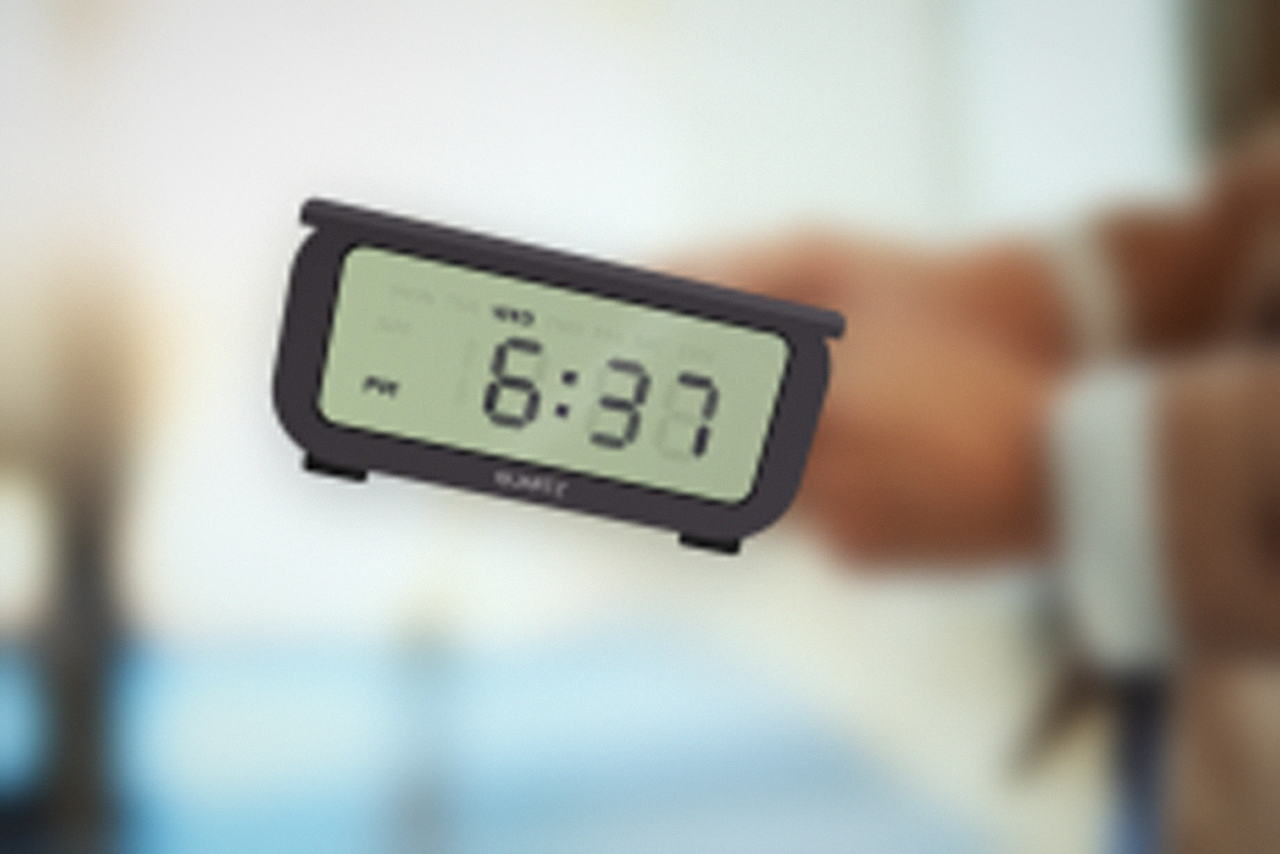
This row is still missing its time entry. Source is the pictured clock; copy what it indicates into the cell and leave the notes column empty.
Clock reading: 6:37
